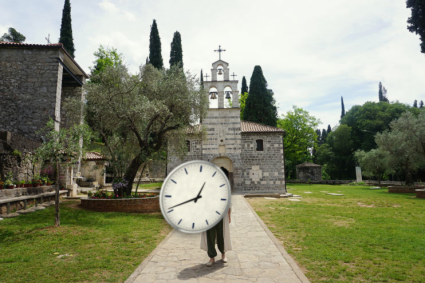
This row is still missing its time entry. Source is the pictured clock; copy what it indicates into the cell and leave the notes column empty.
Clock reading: 12:41
